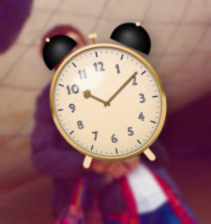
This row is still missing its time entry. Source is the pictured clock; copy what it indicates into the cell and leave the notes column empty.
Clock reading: 10:09
